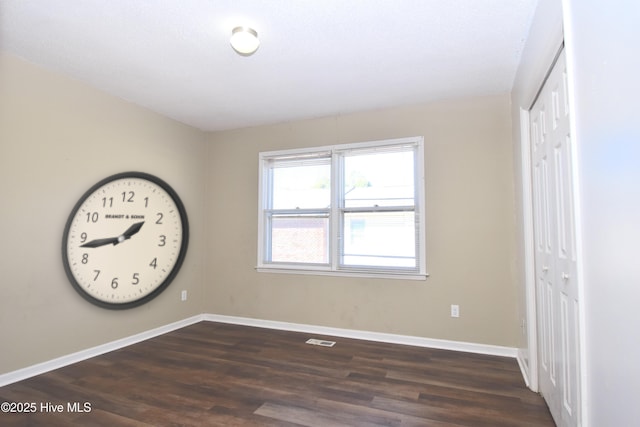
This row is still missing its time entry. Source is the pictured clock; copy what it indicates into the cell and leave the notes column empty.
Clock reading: 1:43
